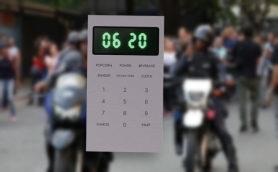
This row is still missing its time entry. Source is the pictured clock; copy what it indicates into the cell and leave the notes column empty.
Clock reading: 6:20
